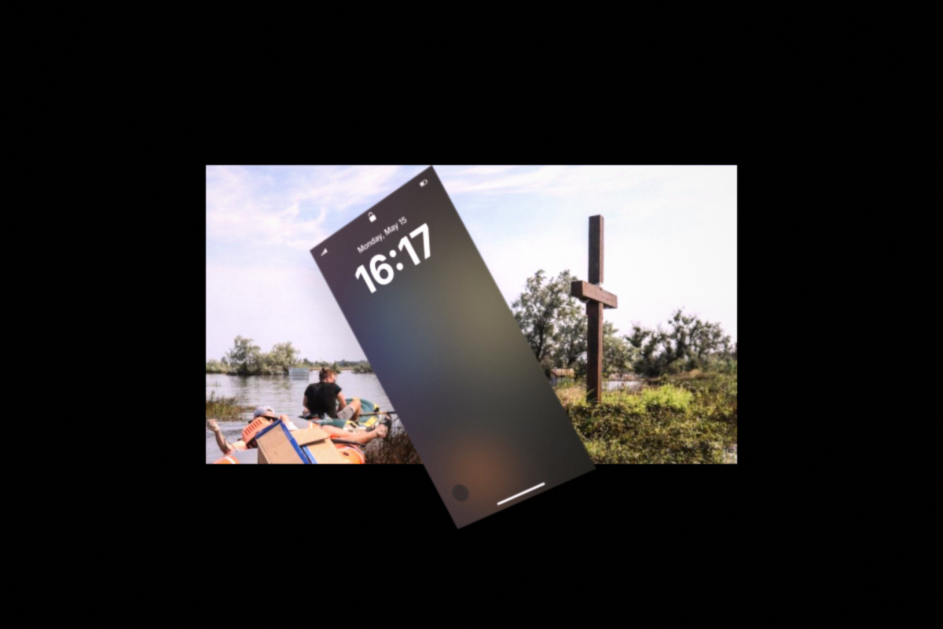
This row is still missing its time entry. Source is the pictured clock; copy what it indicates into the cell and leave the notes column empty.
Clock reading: 16:17
